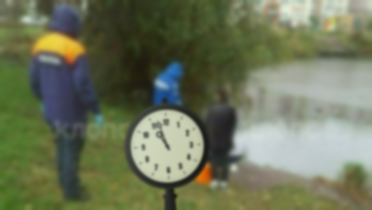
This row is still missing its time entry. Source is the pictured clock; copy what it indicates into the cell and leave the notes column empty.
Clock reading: 10:57
